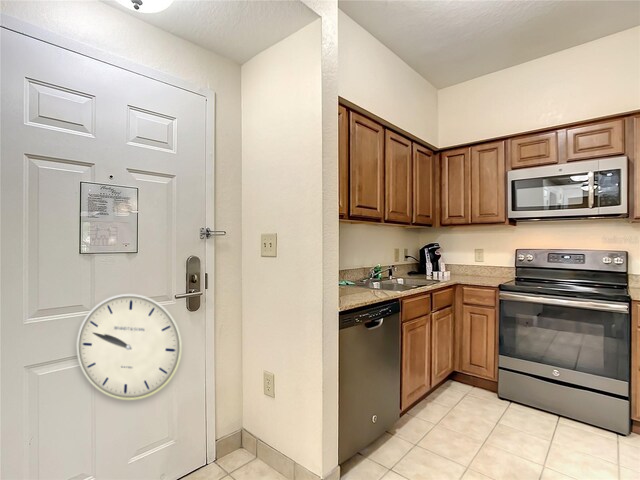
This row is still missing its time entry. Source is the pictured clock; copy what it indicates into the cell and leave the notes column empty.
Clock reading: 9:48
